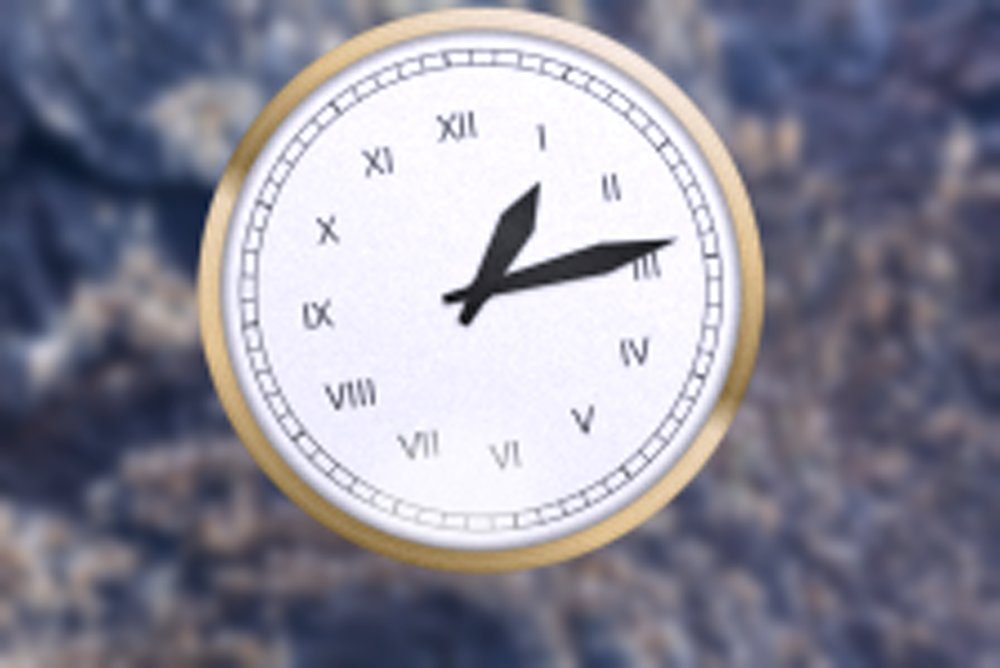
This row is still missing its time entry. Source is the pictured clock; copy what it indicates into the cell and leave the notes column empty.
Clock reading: 1:14
